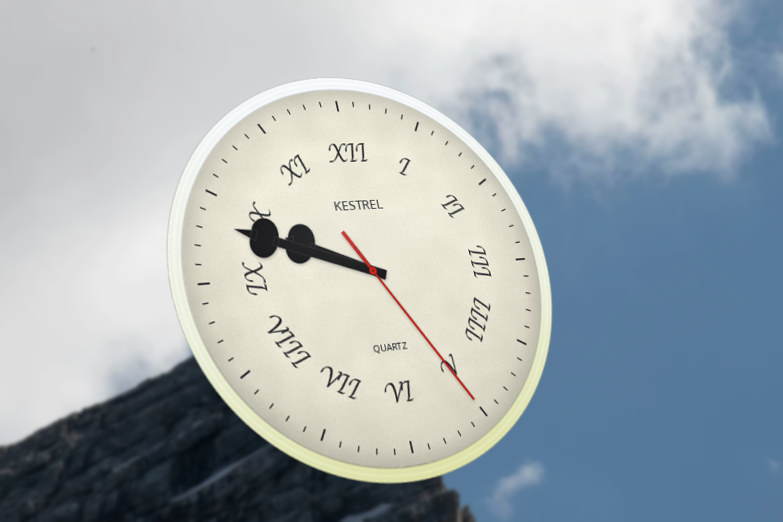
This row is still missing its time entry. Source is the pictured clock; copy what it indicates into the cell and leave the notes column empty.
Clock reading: 9:48:25
